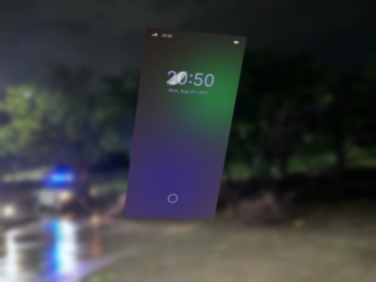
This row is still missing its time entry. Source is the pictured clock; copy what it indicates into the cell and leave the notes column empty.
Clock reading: 20:50
